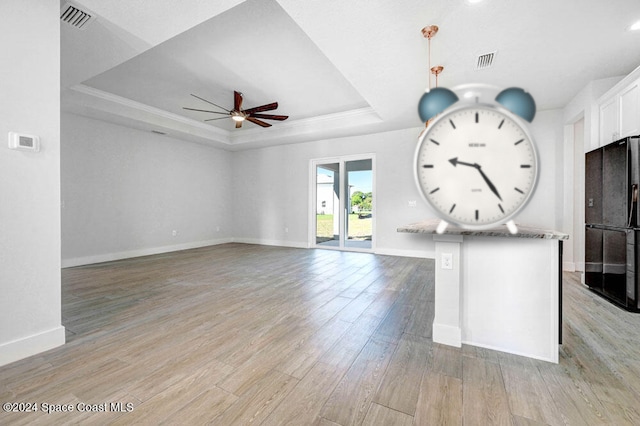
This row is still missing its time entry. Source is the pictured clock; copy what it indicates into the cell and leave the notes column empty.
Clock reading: 9:24
